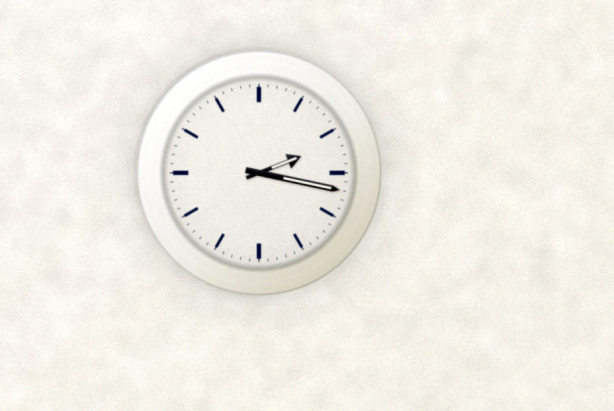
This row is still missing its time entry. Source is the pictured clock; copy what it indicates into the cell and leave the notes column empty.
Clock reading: 2:17
